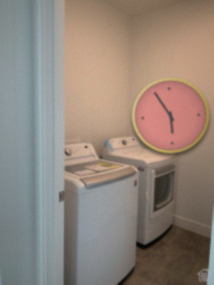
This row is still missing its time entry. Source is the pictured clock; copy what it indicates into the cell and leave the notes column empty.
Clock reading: 5:55
